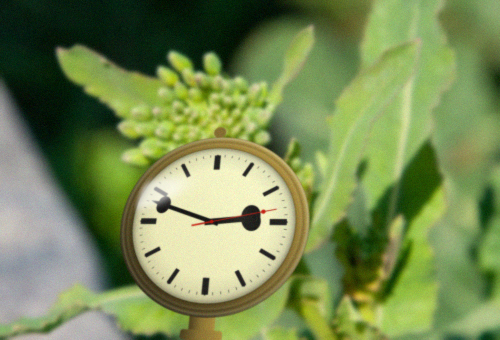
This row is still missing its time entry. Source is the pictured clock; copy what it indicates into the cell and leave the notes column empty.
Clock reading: 2:48:13
